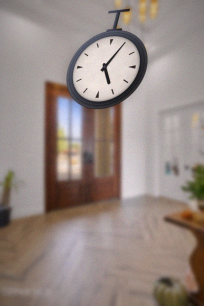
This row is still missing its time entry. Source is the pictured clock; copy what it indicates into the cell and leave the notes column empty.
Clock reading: 5:05
